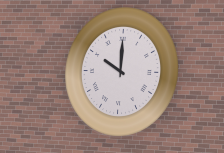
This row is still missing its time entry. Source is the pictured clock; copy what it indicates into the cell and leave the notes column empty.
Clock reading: 10:00
